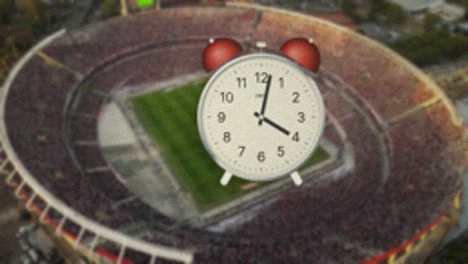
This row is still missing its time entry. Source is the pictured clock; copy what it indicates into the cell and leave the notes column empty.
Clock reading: 4:02
